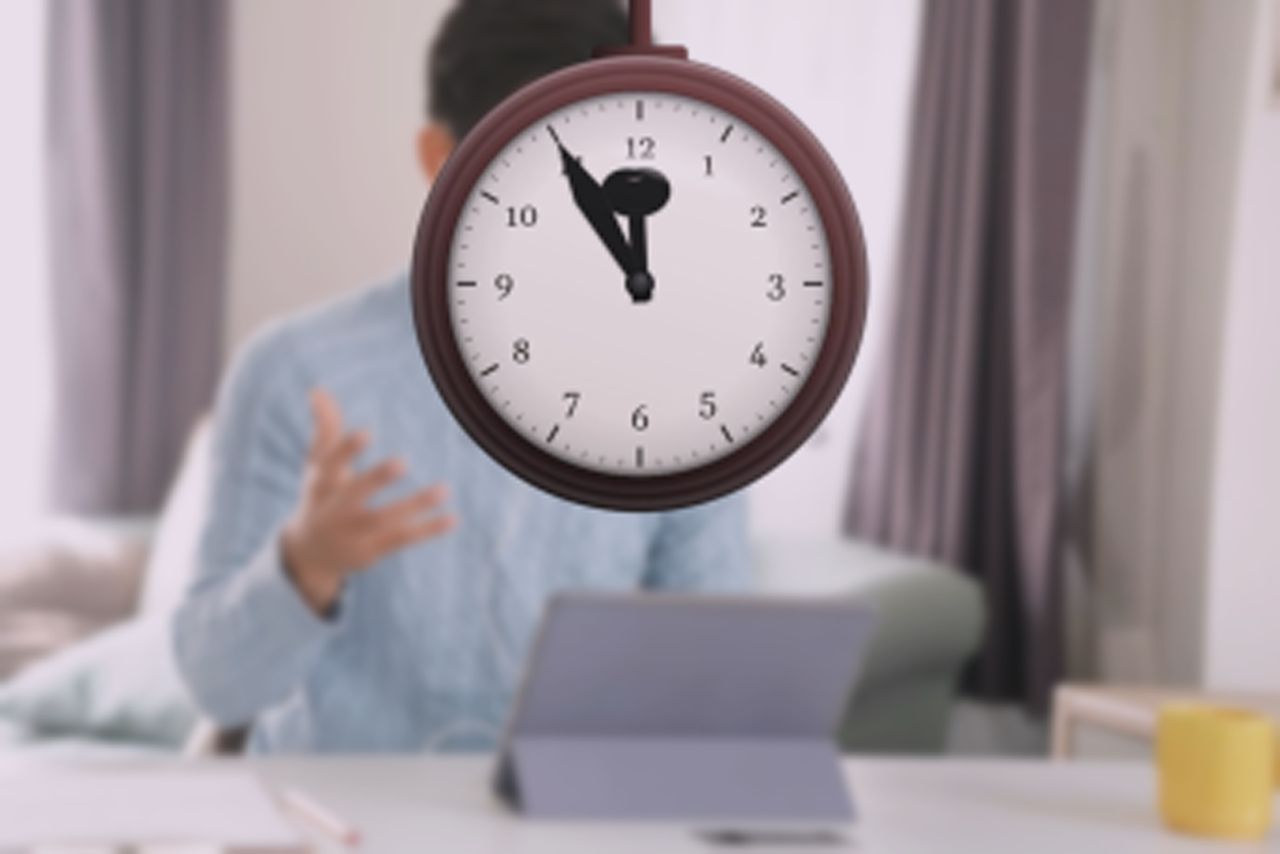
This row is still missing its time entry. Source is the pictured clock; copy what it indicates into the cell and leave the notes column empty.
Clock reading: 11:55
